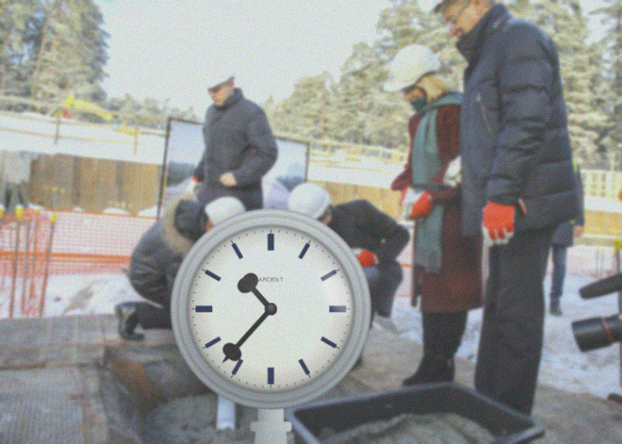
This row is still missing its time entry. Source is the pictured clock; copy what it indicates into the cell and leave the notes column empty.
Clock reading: 10:37
